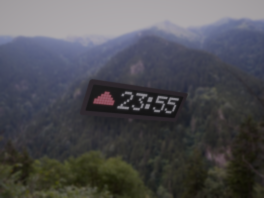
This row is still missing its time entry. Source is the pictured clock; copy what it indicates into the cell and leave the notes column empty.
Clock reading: 23:55
